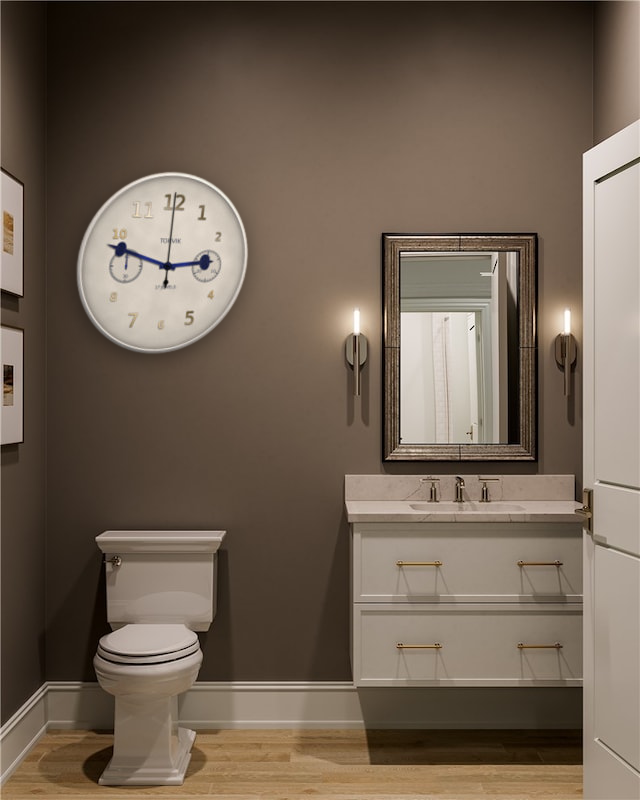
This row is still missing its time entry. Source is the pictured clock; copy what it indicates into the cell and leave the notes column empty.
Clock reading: 2:48
